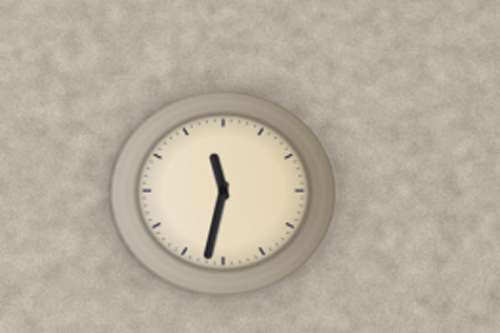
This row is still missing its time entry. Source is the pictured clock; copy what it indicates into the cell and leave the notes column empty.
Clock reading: 11:32
